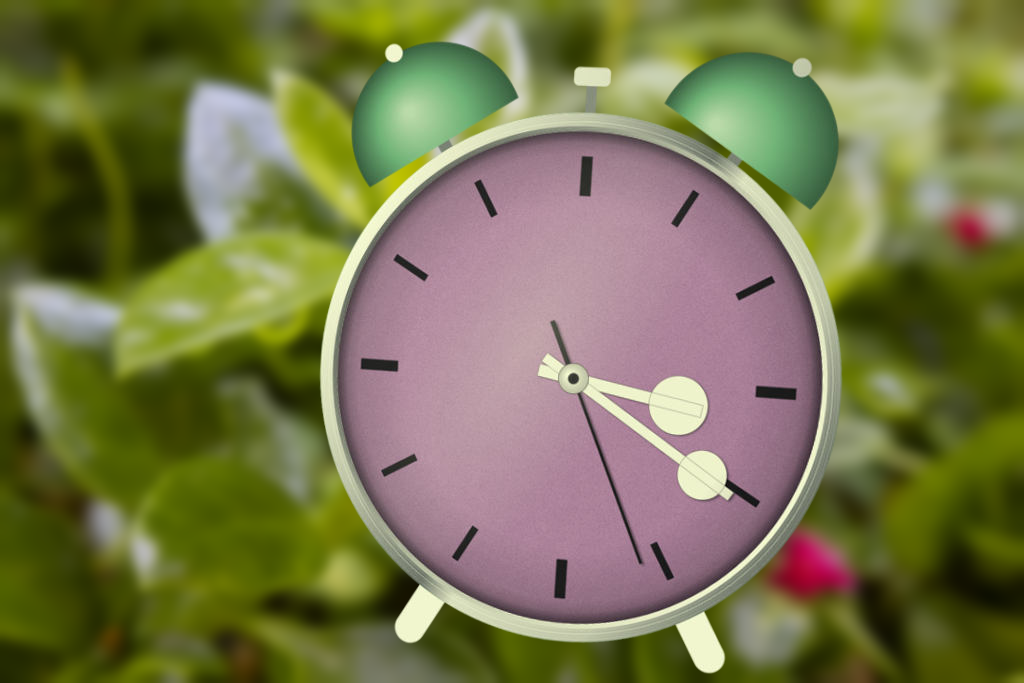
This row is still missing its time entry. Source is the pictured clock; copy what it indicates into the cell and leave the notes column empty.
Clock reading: 3:20:26
